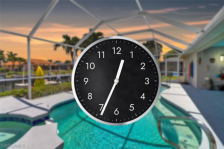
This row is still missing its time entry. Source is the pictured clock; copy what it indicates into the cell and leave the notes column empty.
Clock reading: 12:34
